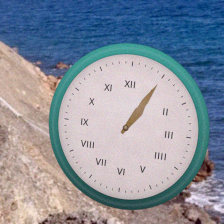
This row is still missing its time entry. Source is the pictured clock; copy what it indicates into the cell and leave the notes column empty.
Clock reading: 1:05
